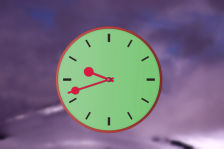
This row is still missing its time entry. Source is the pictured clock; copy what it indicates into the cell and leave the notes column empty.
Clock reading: 9:42
